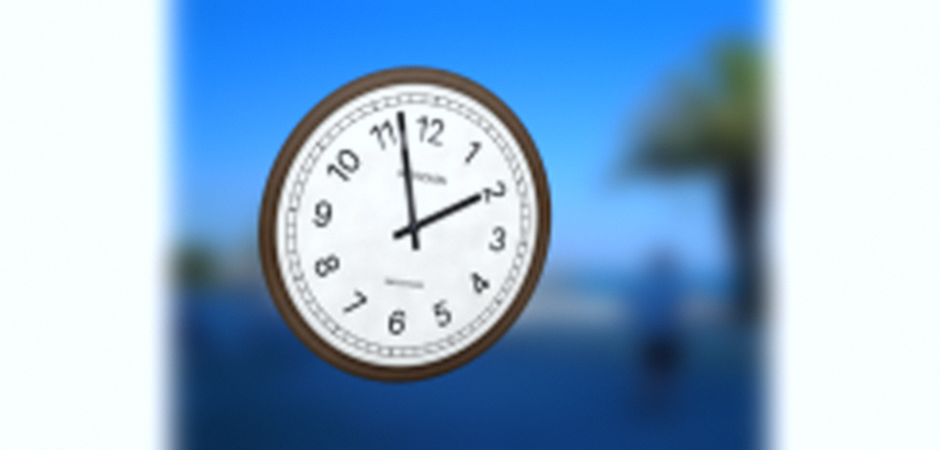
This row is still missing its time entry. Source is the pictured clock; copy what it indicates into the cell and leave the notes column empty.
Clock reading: 1:57
